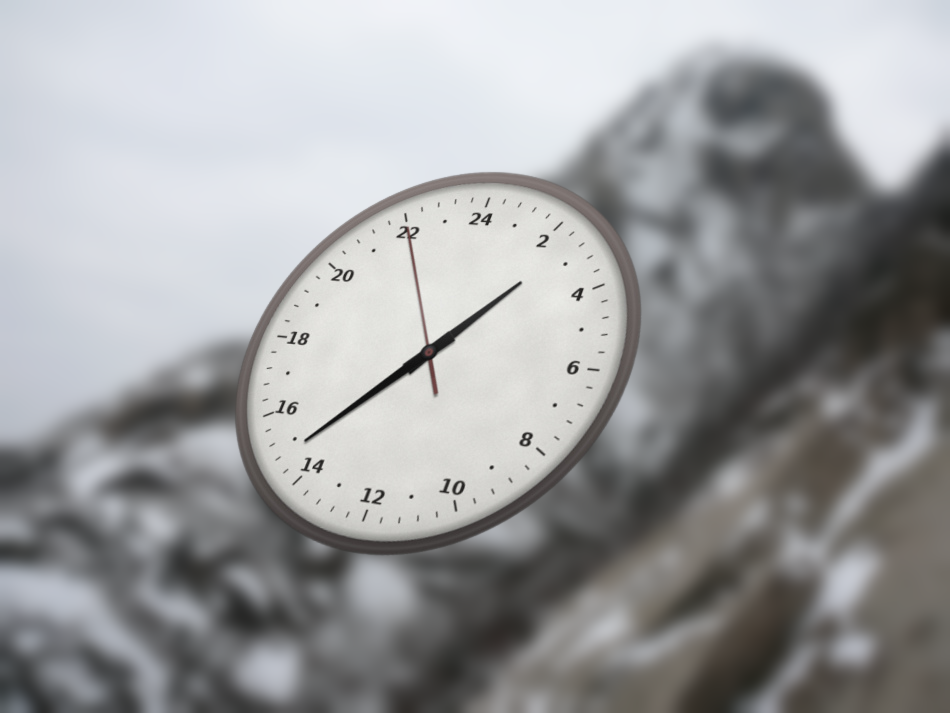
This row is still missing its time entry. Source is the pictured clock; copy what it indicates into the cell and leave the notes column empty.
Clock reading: 2:36:55
